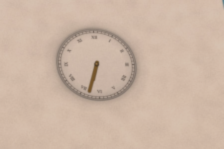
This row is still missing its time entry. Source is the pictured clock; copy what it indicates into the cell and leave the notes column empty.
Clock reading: 6:33
